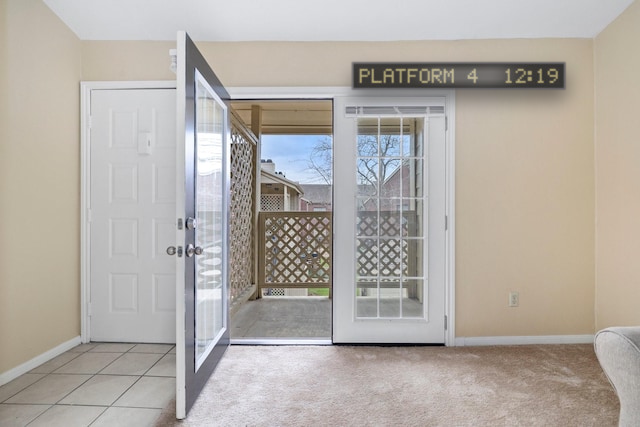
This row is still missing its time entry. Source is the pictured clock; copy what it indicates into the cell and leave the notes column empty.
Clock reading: 12:19
